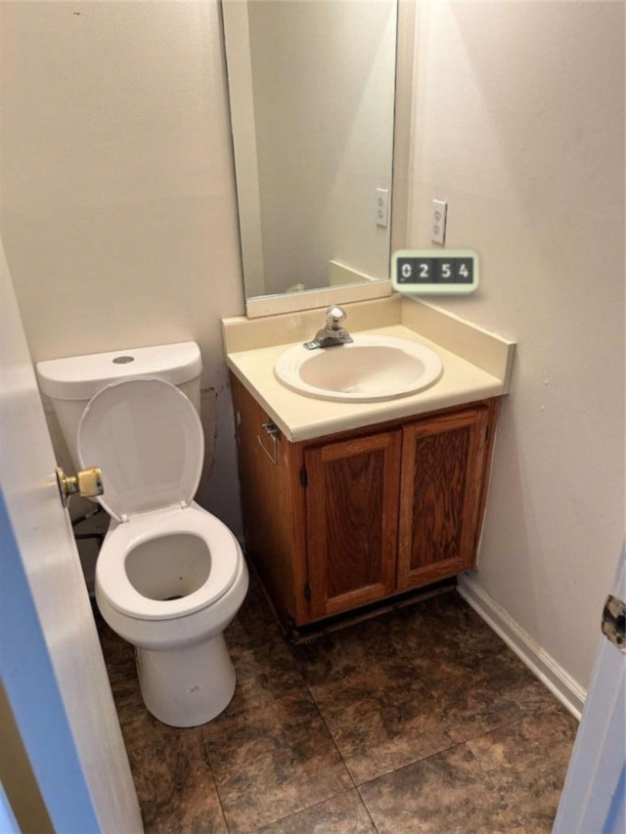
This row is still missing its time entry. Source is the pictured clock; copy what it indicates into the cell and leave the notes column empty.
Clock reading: 2:54
